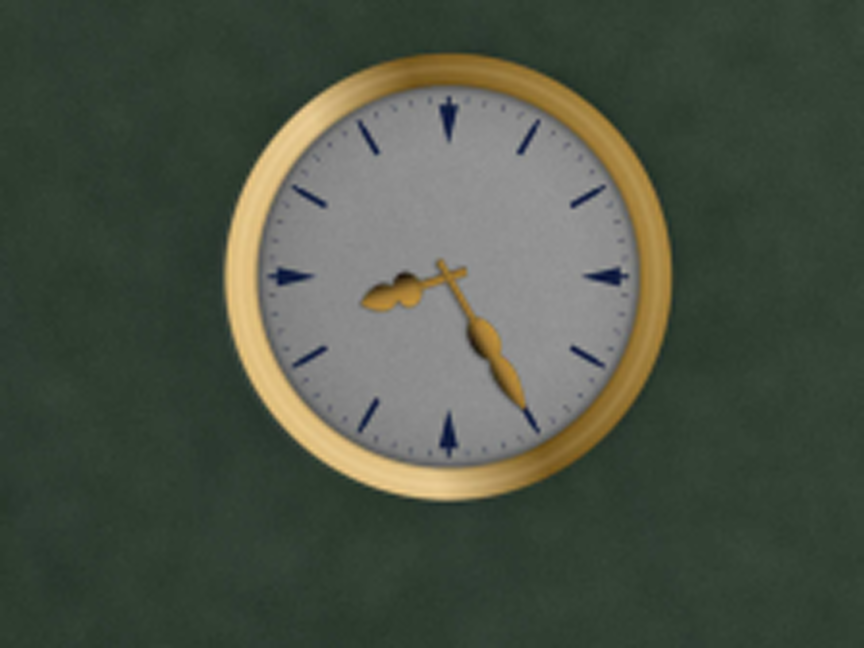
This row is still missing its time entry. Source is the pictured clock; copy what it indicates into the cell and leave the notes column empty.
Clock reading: 8:25
